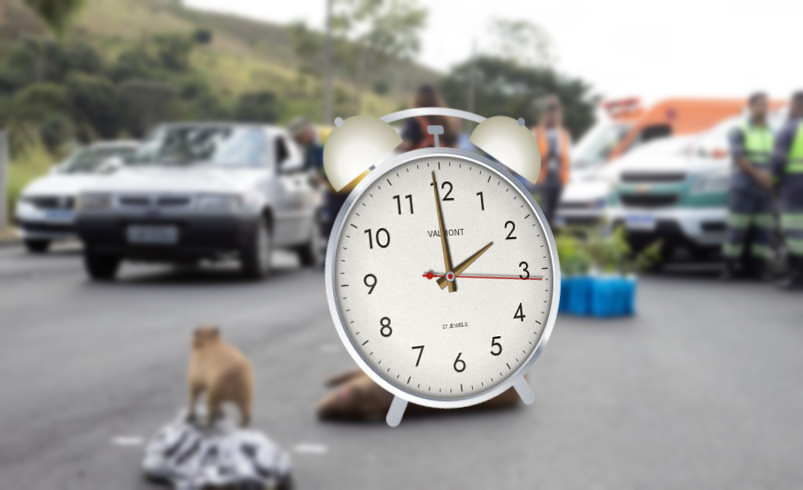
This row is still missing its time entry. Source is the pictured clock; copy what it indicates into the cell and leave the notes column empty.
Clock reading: 1:59:16
